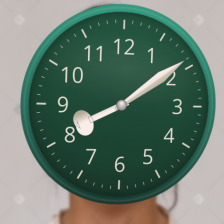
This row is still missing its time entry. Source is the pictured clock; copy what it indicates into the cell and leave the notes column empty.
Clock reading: 8:09
